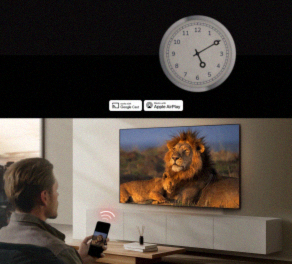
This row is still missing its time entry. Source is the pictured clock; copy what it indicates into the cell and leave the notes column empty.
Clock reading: 5:10
